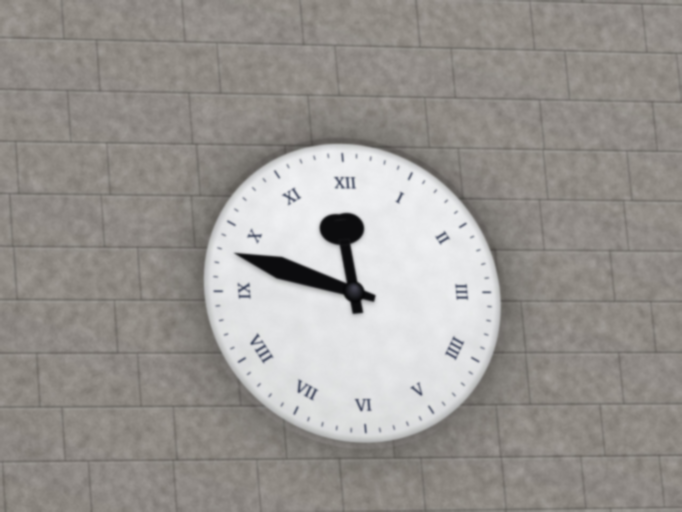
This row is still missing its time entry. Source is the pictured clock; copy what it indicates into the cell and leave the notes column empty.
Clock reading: 11:48
